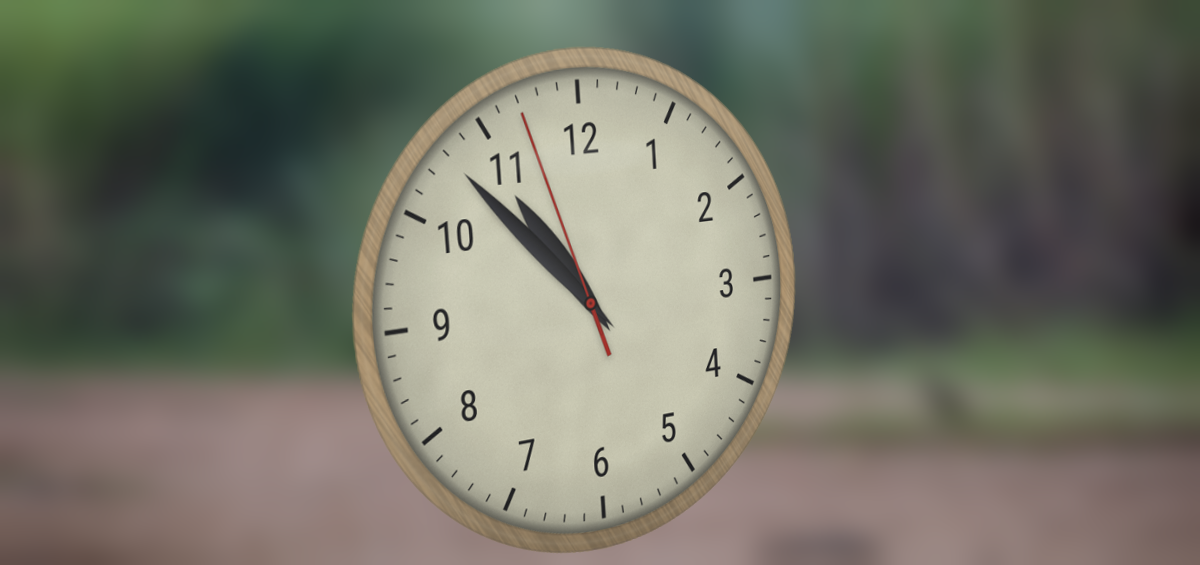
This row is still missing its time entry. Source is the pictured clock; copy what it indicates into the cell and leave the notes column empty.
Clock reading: 10:52:57
